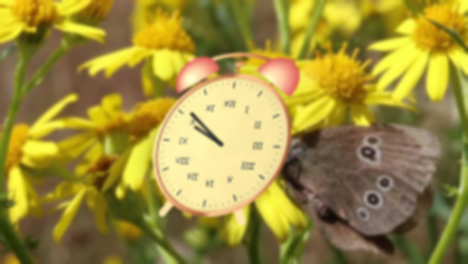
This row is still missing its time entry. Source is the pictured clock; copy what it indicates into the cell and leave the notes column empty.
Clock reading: 9:51
